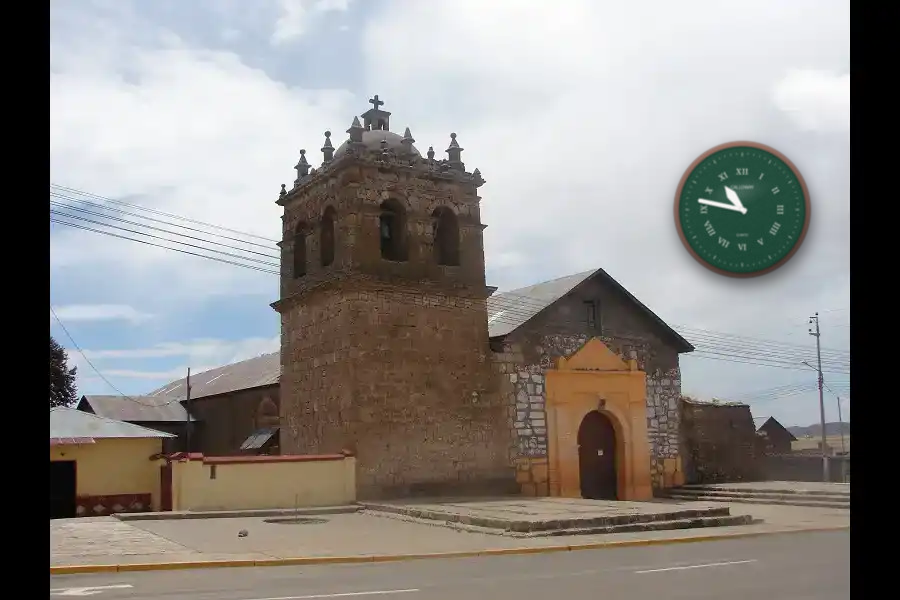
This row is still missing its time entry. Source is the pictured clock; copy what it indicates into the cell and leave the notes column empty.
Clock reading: 10:47
